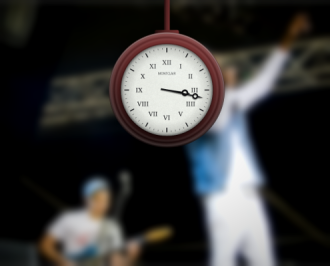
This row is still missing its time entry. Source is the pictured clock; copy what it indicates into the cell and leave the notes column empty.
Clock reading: 3:17
